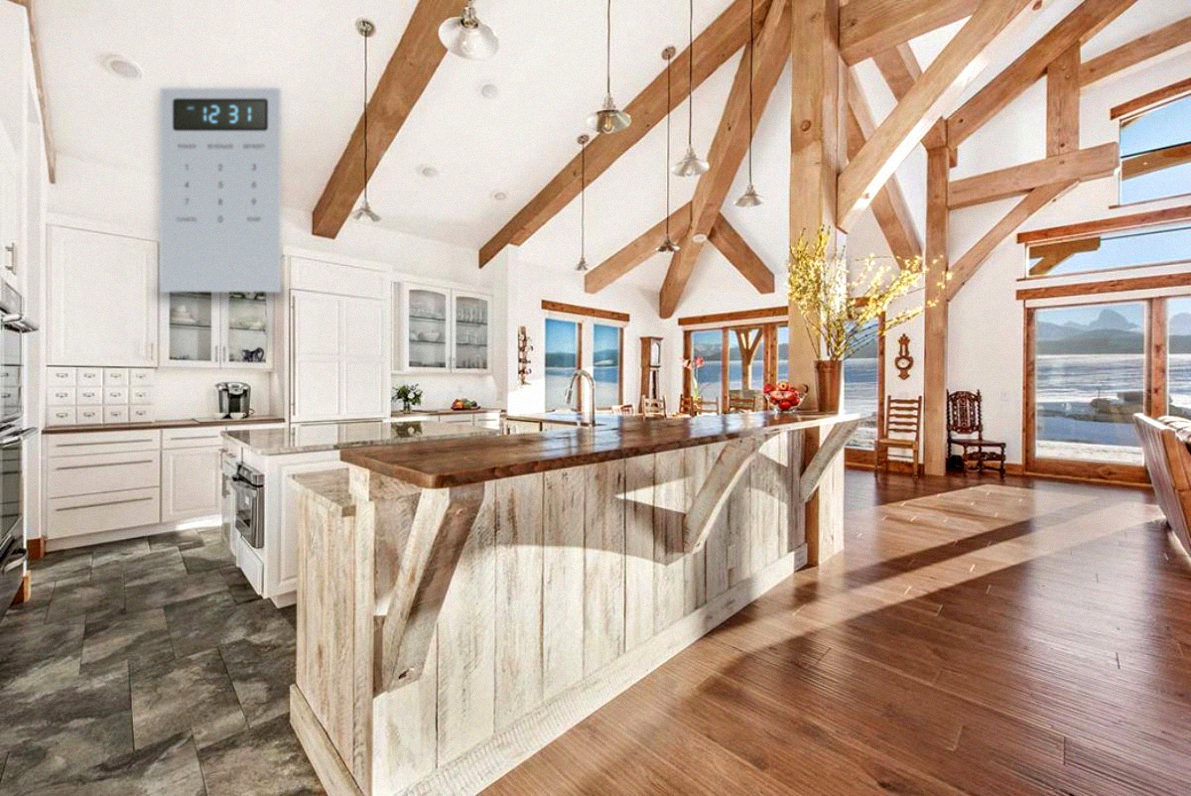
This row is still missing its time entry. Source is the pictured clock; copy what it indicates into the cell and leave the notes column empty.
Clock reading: 12:31
